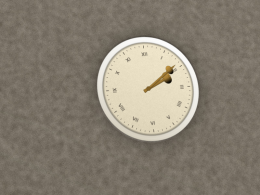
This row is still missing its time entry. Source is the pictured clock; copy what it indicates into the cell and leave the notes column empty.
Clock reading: 2:09
